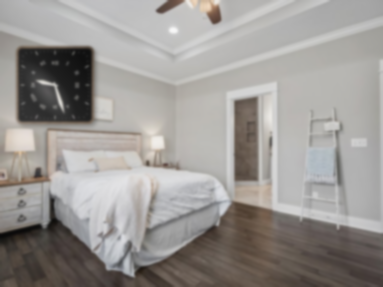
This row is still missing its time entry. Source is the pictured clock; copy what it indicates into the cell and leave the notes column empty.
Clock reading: 9:27
